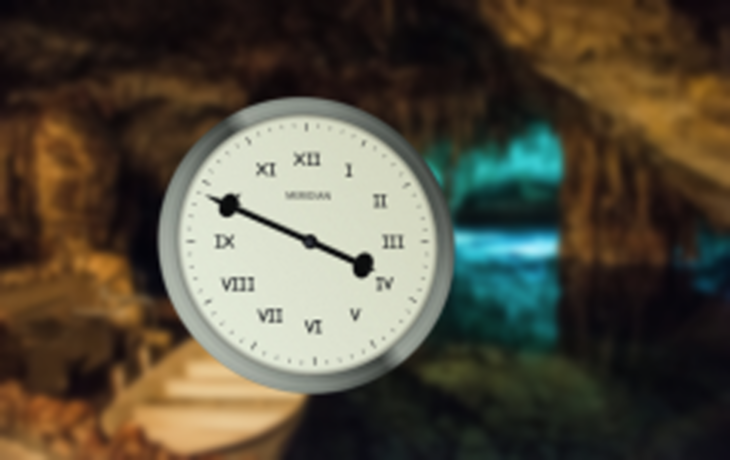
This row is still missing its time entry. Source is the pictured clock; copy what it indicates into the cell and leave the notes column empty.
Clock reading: 3:49
